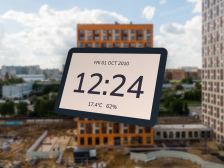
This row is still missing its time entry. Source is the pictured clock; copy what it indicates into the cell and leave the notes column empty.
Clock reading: 12:24
